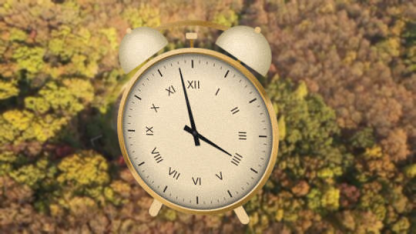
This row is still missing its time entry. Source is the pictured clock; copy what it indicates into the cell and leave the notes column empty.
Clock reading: 3:58
